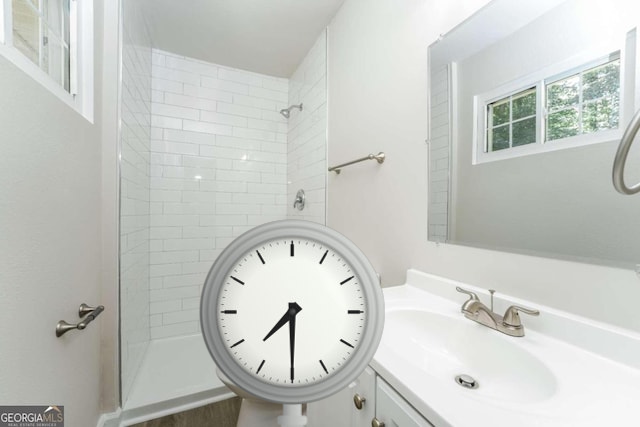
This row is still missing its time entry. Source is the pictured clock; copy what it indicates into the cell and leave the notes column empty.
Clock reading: 7:30
